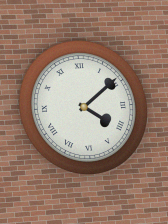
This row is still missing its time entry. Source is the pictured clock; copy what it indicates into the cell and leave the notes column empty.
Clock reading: 4:09
